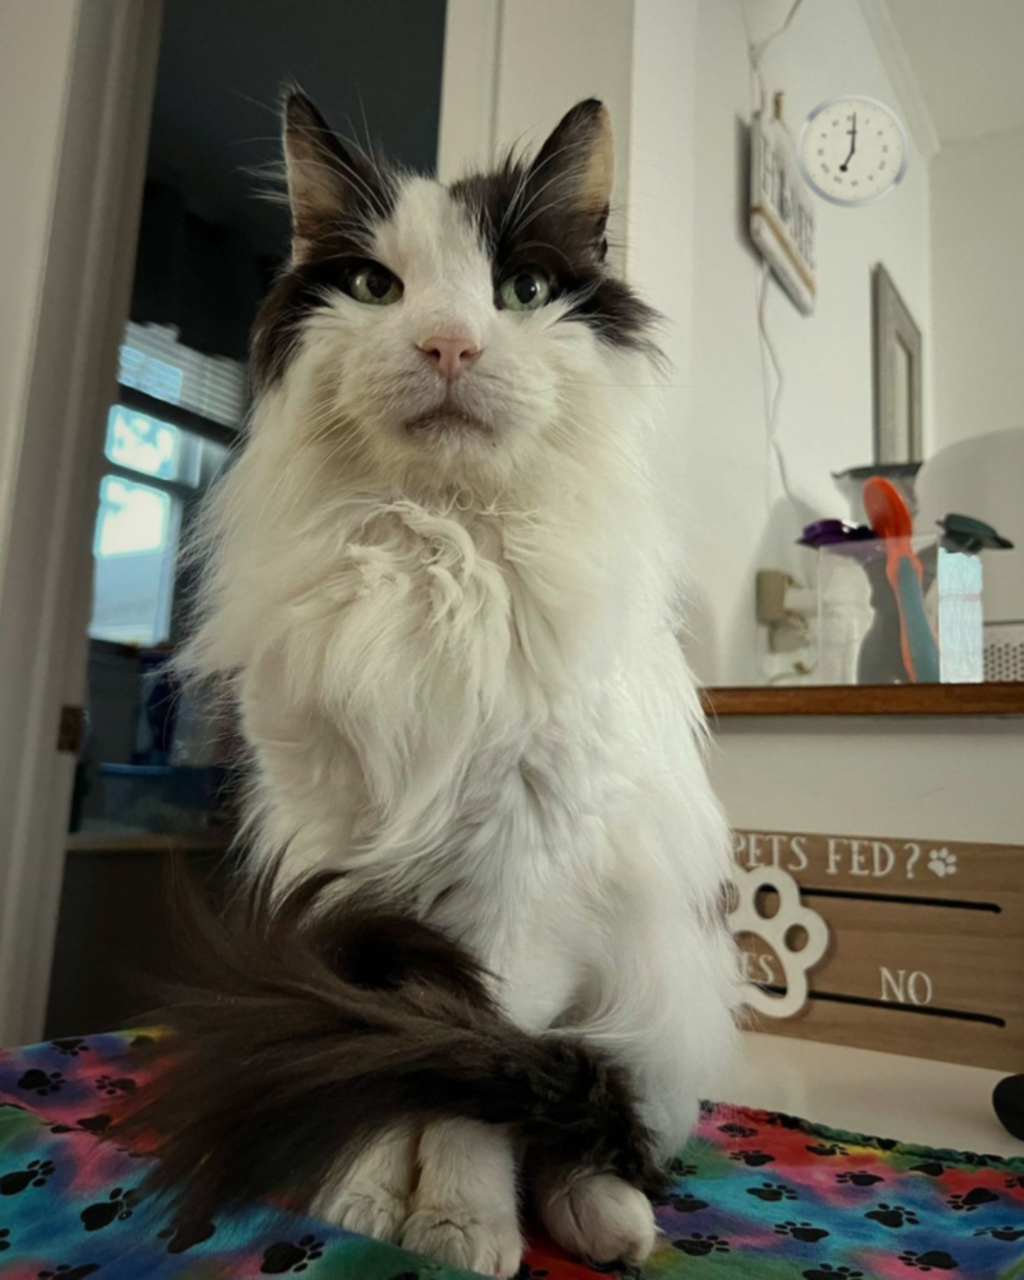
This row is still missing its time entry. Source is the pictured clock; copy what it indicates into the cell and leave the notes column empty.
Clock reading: 7:01
